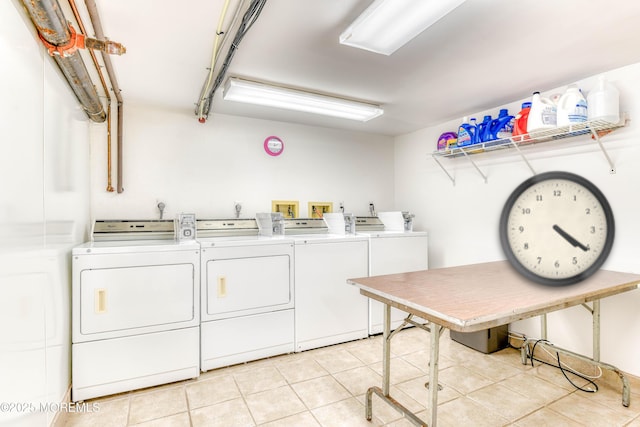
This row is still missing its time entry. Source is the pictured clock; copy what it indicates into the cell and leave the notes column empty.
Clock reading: 4:21
